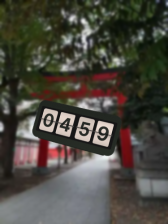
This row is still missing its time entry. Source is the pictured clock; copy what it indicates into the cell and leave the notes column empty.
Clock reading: 4:59
